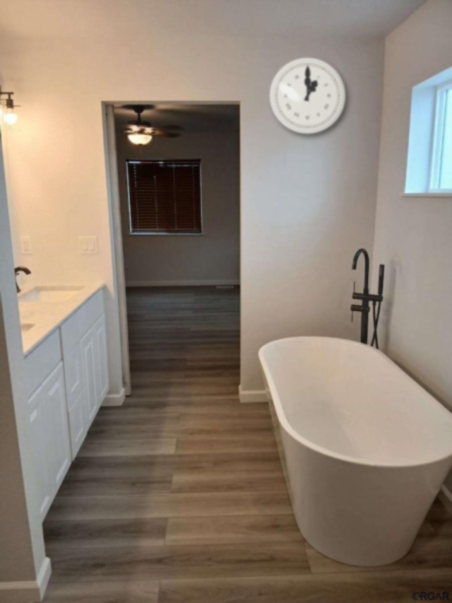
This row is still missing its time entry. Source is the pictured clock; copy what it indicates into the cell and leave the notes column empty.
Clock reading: 1:00
